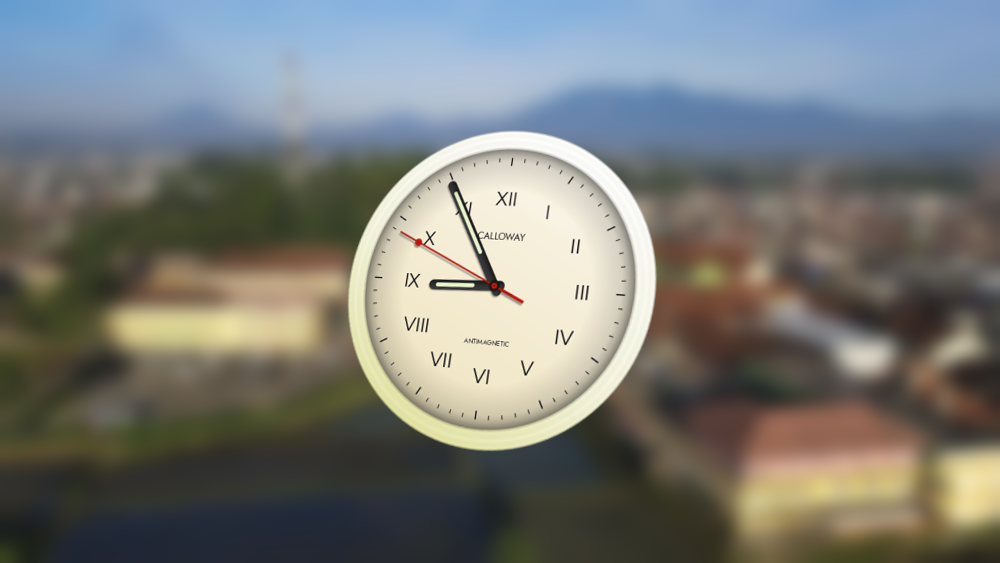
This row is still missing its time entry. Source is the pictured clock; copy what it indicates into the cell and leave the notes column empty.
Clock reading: 8:54:49
